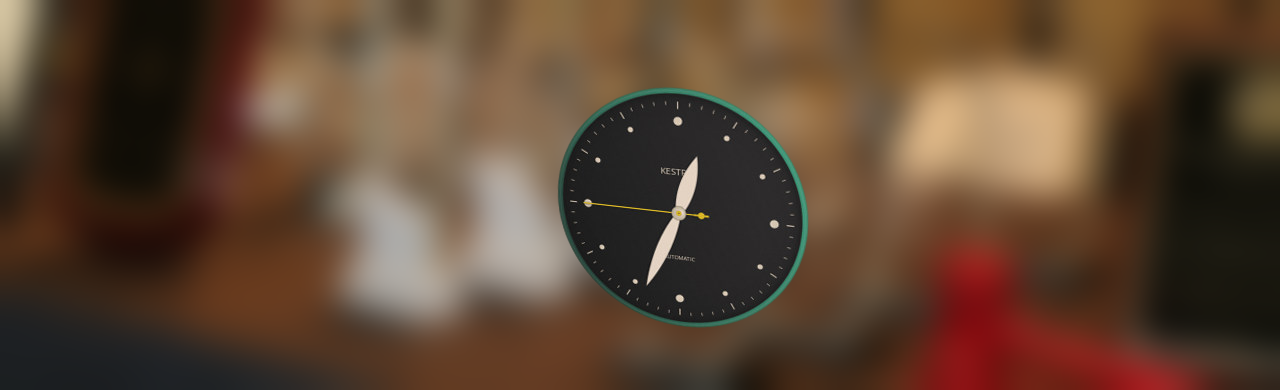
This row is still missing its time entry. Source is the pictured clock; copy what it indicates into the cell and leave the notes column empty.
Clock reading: 12:33:45
